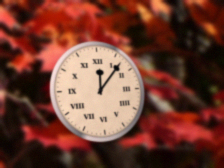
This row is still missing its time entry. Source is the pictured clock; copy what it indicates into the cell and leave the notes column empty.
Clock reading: 12:07
